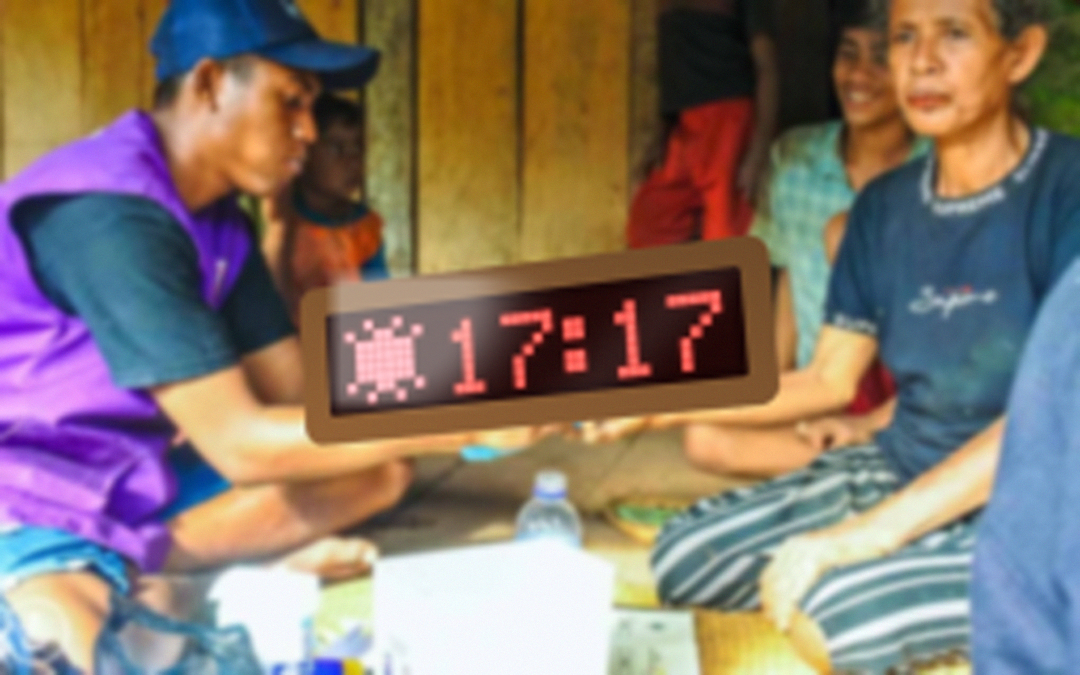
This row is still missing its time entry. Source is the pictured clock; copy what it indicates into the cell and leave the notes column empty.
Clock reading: 17:17
